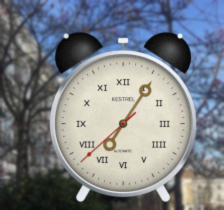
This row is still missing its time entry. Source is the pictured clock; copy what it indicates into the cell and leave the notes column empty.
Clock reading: 7:05:38
